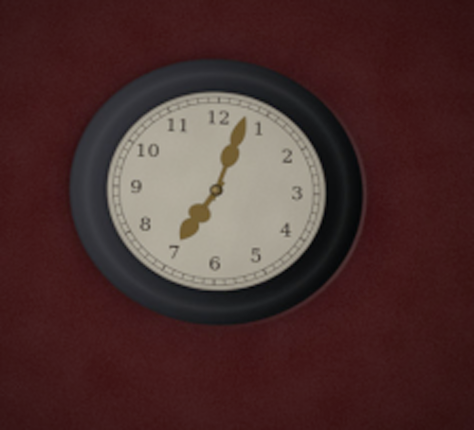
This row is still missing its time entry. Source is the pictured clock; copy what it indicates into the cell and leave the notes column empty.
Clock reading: 7:03
